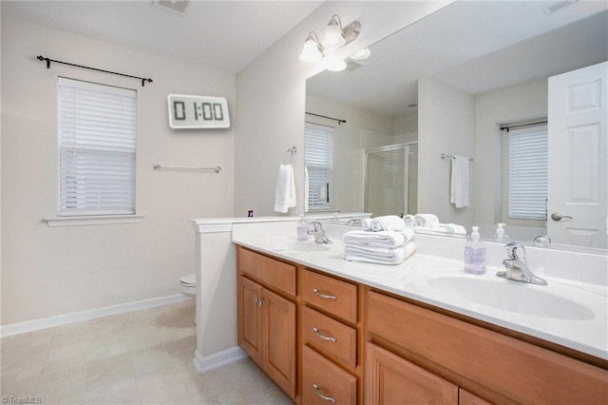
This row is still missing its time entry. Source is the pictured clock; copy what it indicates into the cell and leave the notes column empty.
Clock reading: 1:00
